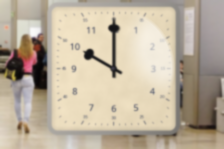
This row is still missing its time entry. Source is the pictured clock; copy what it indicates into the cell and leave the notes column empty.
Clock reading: 10:00
